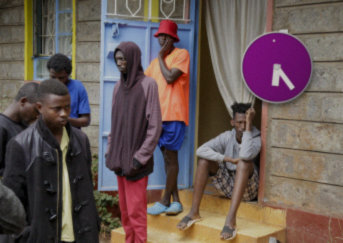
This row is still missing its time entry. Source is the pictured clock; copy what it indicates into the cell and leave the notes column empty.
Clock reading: 6:25
